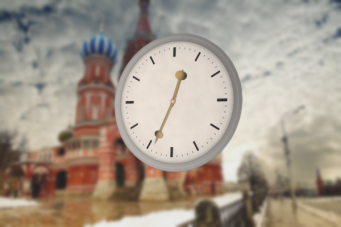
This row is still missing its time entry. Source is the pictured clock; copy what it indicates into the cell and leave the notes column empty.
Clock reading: 12:34
